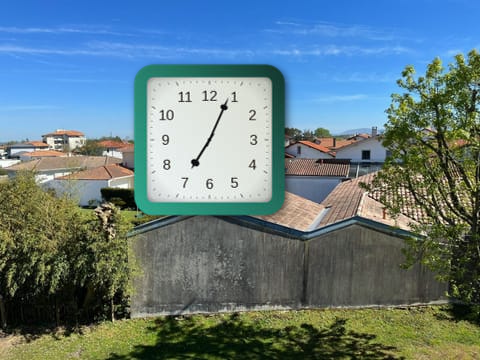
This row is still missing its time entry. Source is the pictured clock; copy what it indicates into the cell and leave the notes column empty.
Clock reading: 7:04
